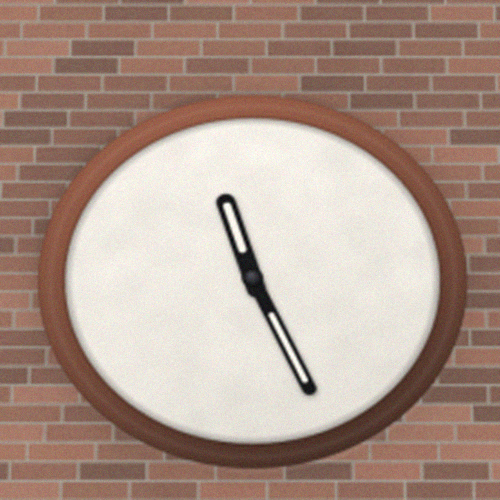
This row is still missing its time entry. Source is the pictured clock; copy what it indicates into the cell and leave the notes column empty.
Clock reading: 11:26
